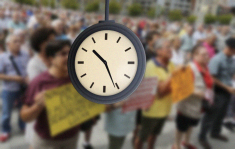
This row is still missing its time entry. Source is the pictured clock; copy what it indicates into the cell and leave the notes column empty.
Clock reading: 10:26
